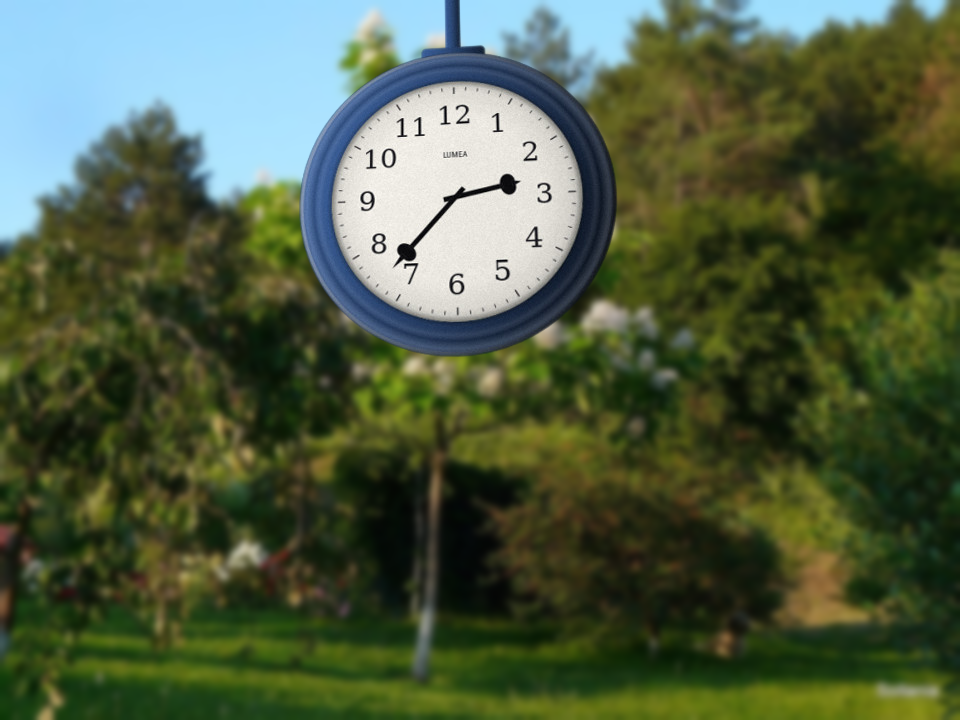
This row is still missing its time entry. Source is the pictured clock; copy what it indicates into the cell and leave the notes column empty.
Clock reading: 2:37
